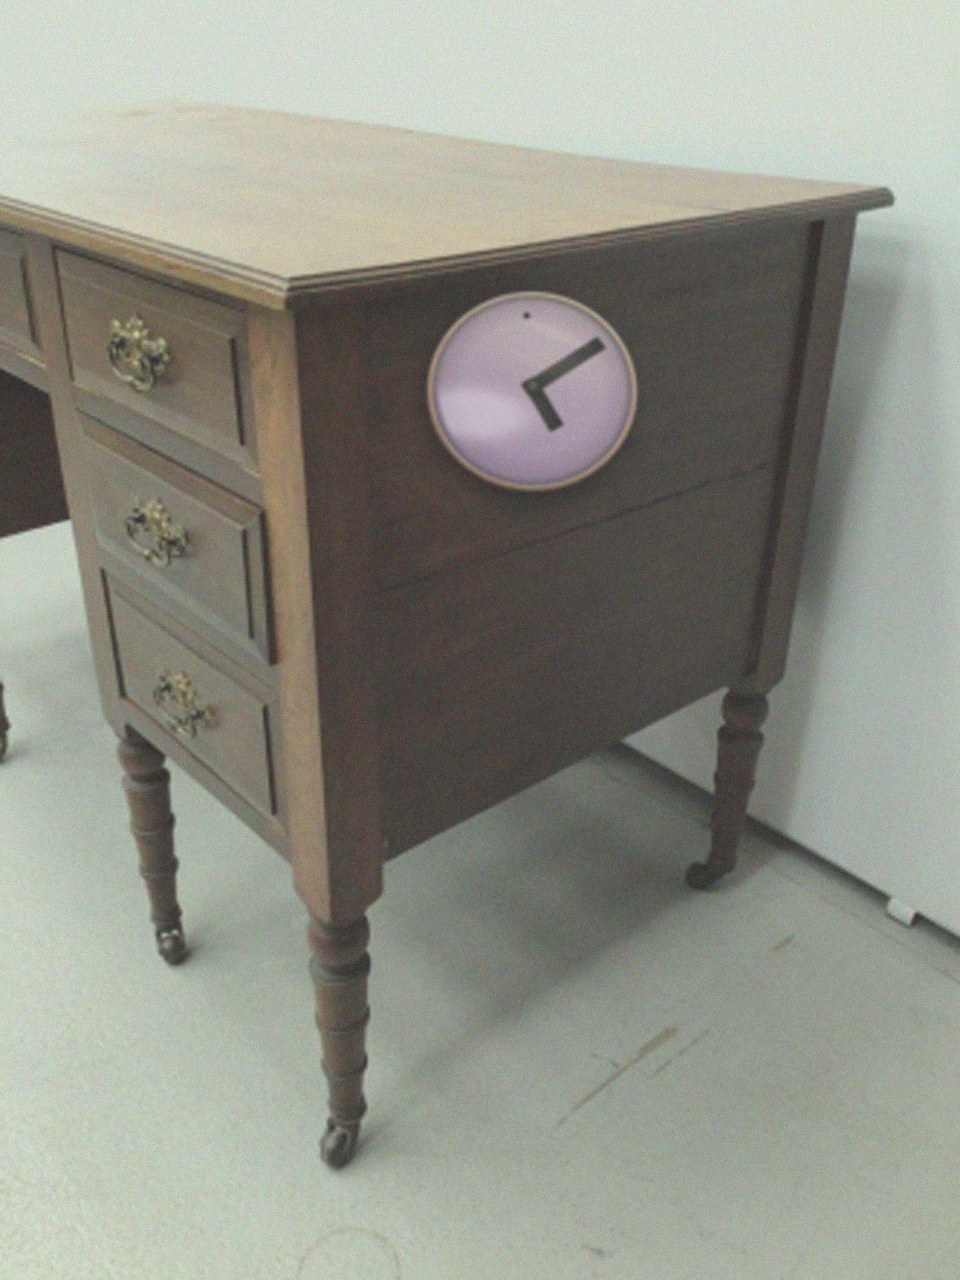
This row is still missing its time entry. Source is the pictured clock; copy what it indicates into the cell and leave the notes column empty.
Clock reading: 5:10
